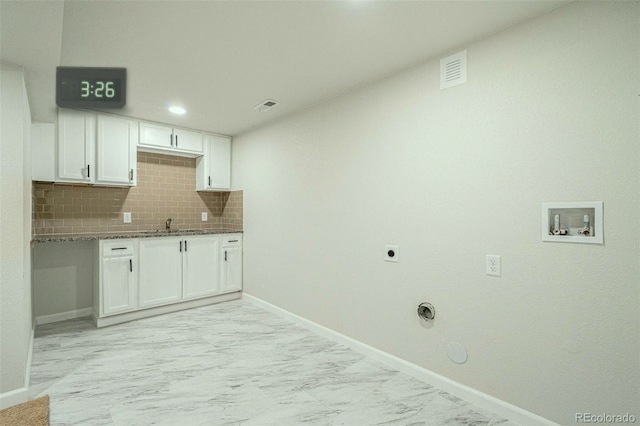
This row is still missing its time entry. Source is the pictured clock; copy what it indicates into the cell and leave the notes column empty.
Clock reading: 3:26
